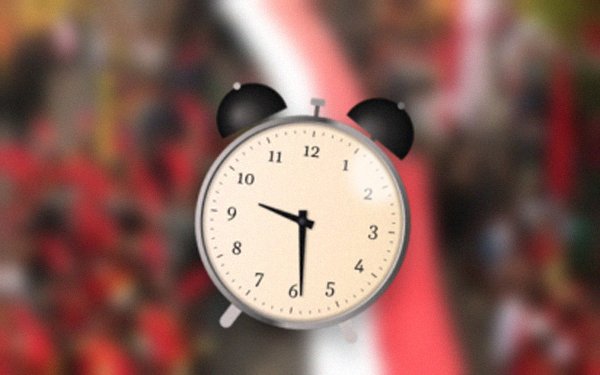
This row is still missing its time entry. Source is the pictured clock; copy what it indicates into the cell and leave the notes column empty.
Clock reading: 9:29
